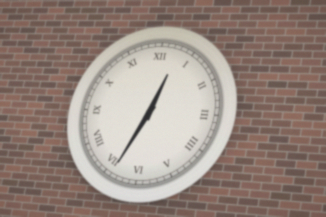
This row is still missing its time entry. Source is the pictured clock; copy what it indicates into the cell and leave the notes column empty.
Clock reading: 12:34
